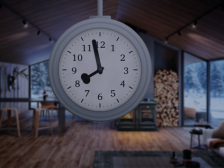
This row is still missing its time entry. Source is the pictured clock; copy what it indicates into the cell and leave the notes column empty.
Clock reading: 7:58
